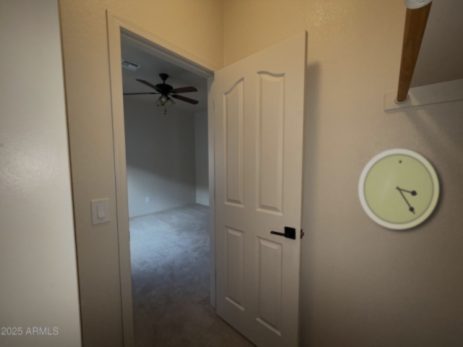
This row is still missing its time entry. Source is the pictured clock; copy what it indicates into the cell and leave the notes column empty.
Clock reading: 3:24
